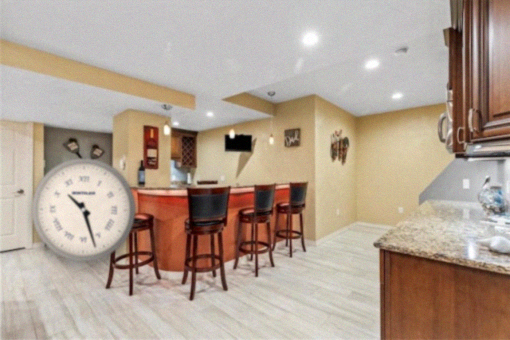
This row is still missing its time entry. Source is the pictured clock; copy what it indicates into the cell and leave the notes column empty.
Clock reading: 10:27
